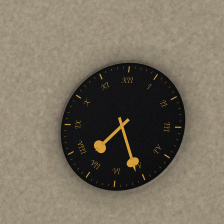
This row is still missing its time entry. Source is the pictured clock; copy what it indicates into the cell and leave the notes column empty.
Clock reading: 7:26
